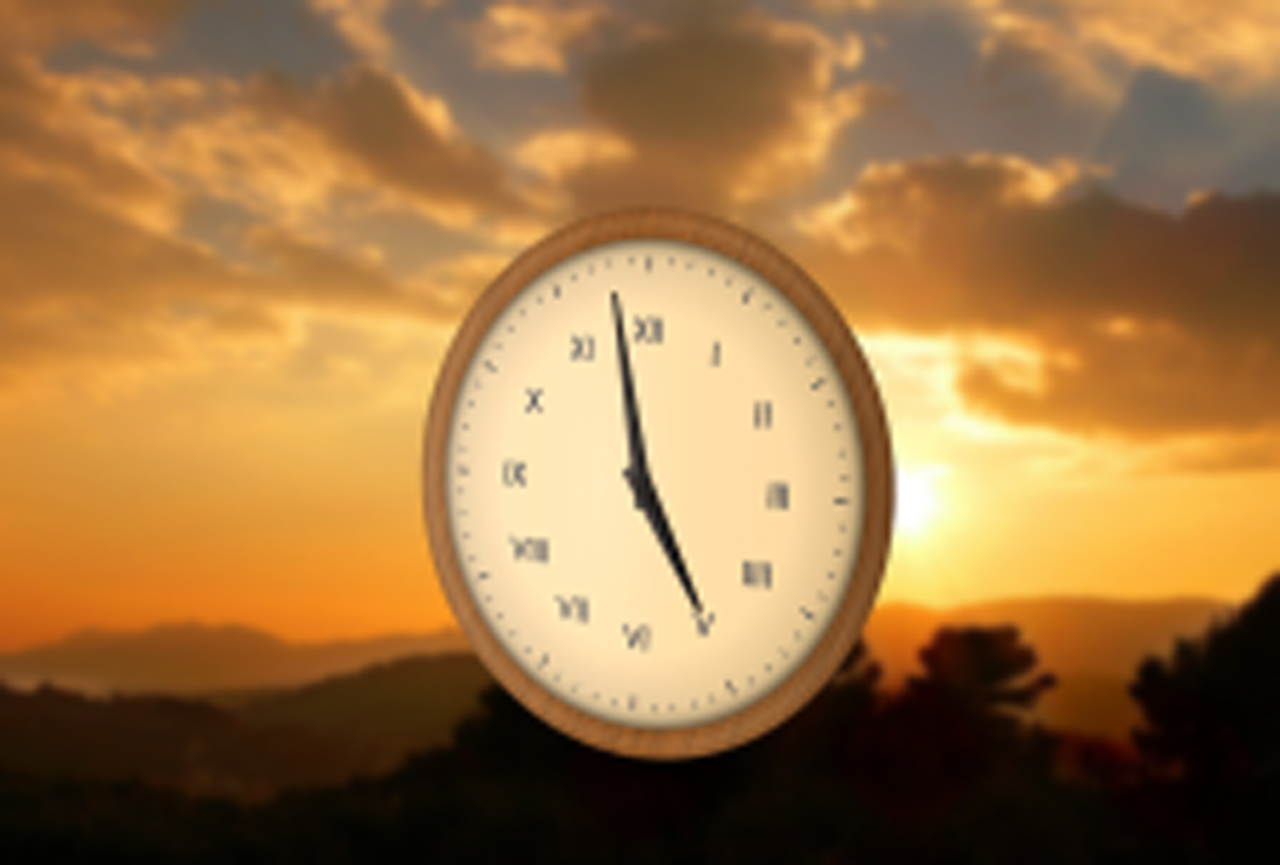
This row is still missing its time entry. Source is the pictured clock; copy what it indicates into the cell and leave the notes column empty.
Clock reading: 4:58
